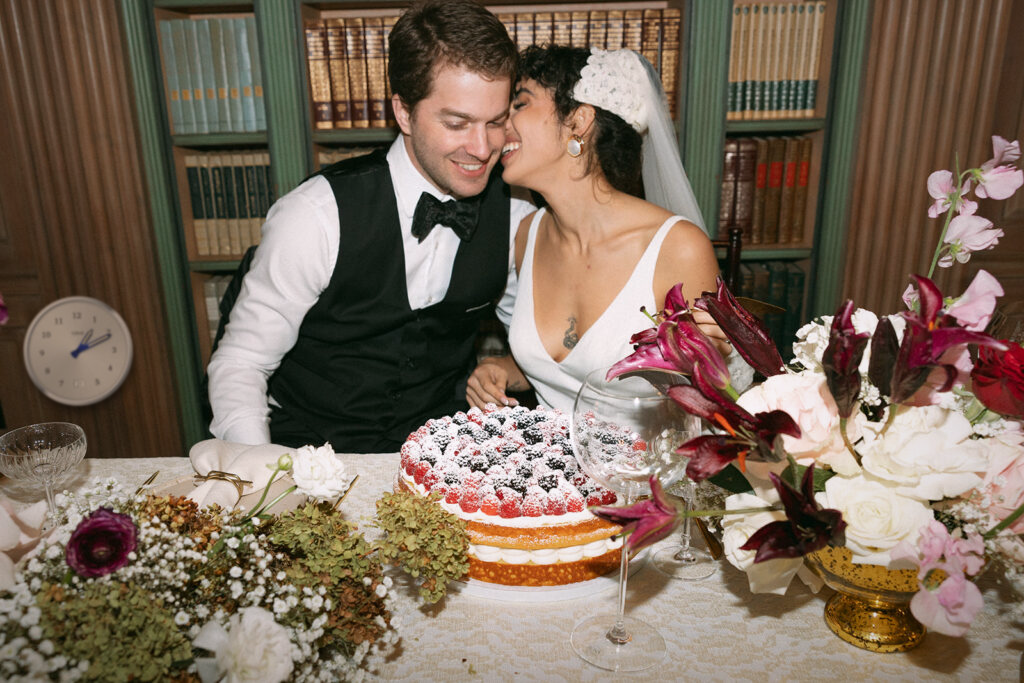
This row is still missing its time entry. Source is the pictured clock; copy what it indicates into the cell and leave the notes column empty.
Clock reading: 1:11
